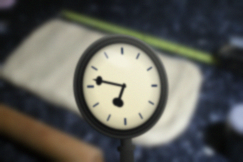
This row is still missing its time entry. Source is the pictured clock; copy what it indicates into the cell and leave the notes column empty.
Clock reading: 6:47
